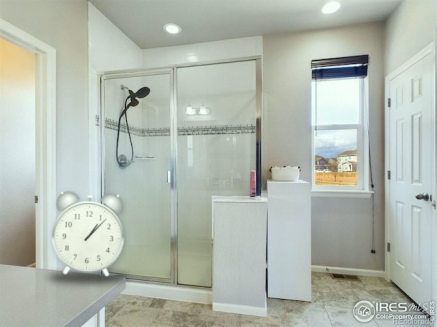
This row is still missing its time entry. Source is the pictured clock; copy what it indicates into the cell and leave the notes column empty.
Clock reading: 1:07
